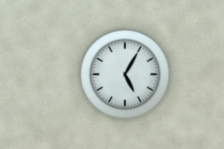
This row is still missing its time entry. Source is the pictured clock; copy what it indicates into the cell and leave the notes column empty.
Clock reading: 5:05
